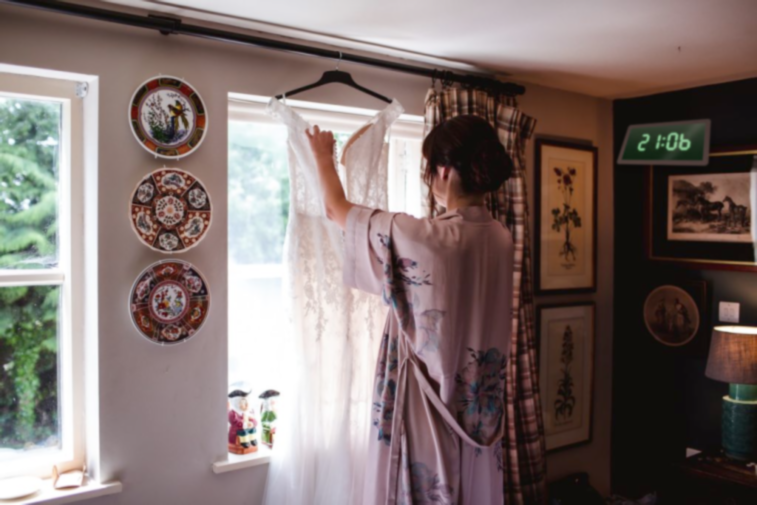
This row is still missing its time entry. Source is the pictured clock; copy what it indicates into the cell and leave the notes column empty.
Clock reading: 21:06
